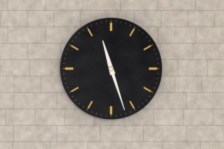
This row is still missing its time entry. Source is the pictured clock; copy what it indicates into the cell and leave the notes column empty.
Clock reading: 11:27
